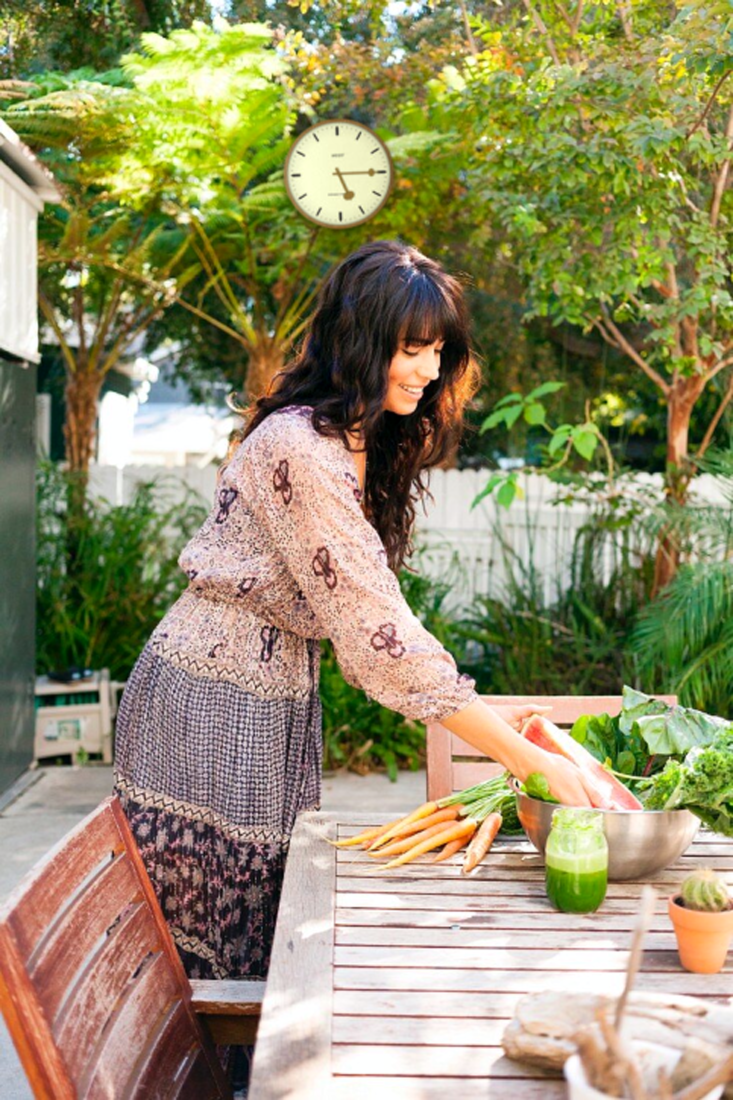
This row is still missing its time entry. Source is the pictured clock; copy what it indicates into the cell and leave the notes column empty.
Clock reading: 5:15
